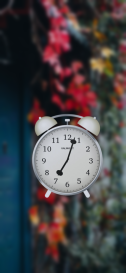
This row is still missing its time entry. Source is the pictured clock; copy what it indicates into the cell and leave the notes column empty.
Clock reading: 7:03
